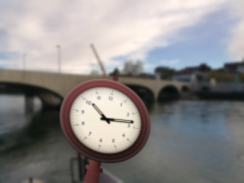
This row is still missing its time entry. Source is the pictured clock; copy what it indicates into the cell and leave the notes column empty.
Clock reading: 10:13
